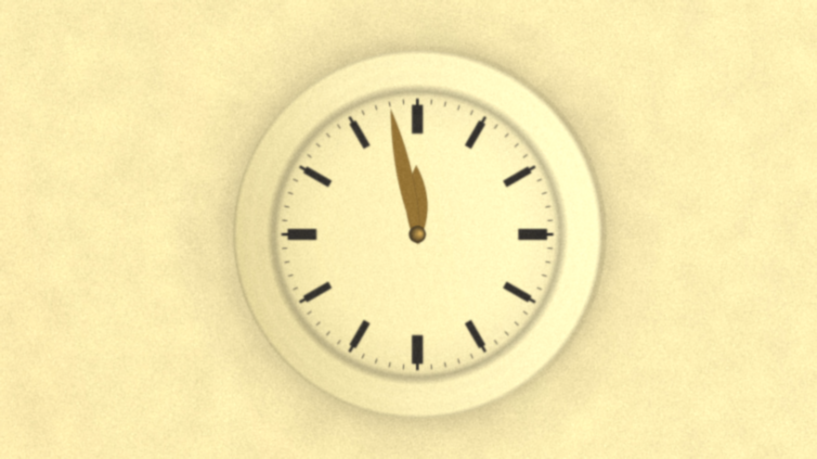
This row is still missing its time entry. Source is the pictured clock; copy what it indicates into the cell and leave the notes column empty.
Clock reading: 11:58
